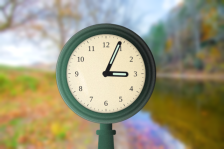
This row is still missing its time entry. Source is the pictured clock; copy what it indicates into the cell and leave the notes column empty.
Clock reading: 3:04
